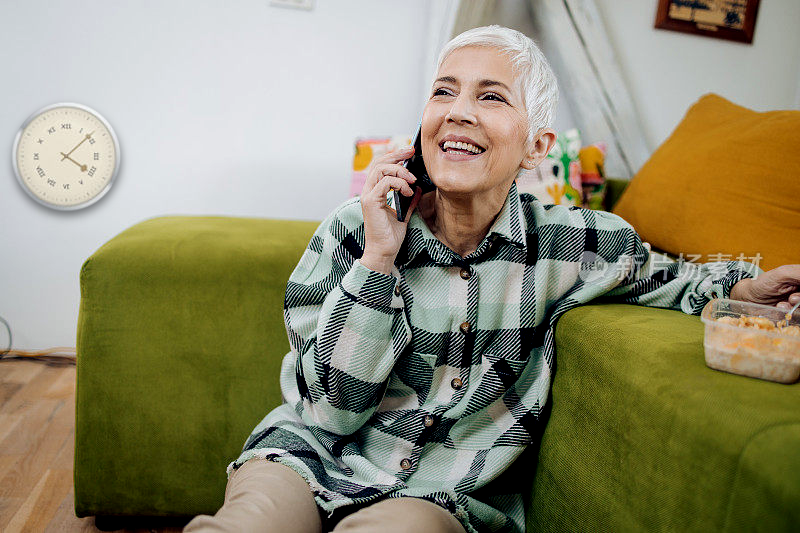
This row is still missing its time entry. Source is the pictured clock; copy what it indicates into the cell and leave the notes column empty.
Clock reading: 4:08
